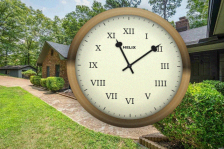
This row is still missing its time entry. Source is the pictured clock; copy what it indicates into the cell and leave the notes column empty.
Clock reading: 11:09
